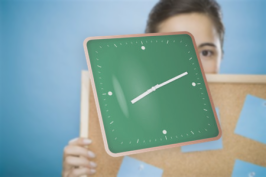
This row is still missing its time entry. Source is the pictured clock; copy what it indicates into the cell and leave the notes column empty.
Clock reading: 8:12
